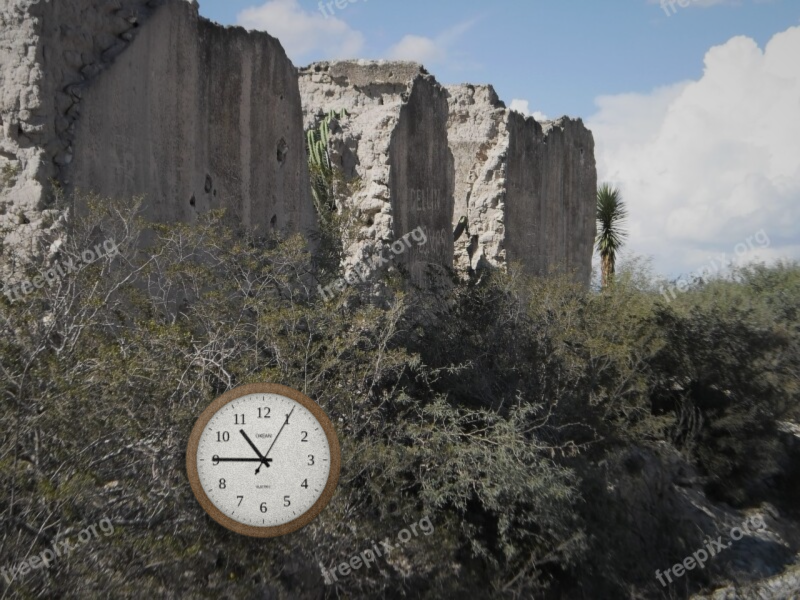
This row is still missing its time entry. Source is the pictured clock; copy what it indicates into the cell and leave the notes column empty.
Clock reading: 10:45:05
